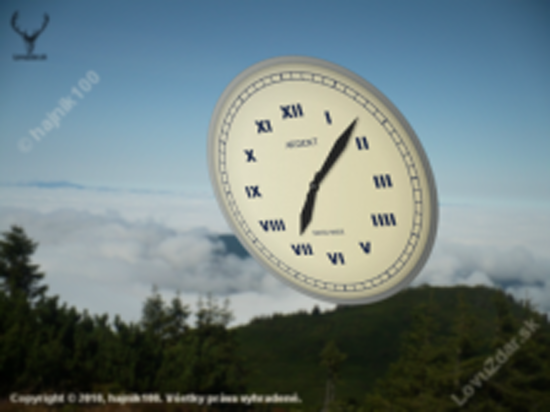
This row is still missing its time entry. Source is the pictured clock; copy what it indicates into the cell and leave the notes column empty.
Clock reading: 7:08
